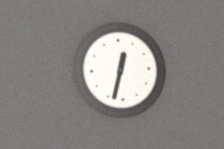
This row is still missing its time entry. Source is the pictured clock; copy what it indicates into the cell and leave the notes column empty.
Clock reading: 12:33
